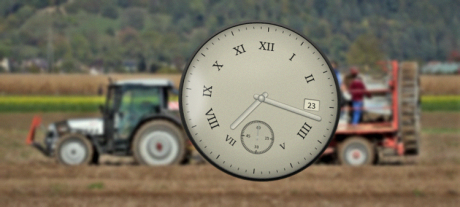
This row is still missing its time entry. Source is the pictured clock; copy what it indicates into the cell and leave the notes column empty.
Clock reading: 7:17
